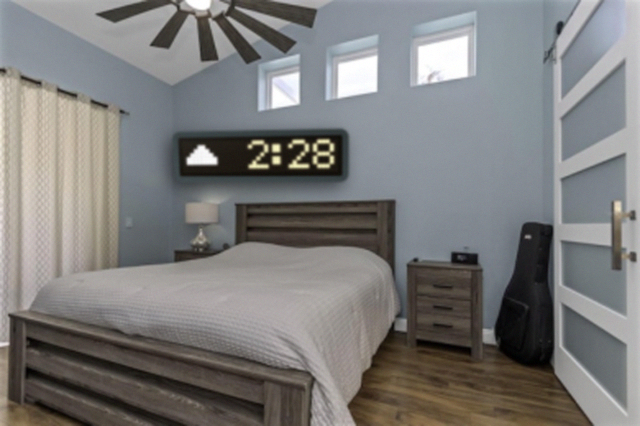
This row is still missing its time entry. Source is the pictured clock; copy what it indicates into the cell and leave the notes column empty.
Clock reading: 2:28
